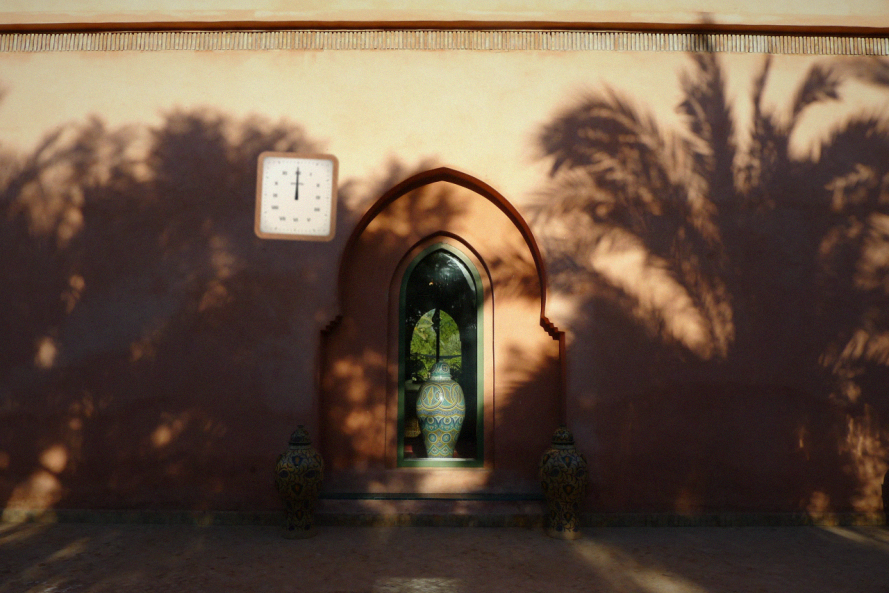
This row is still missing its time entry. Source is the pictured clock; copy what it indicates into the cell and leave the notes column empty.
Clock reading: 12:00
